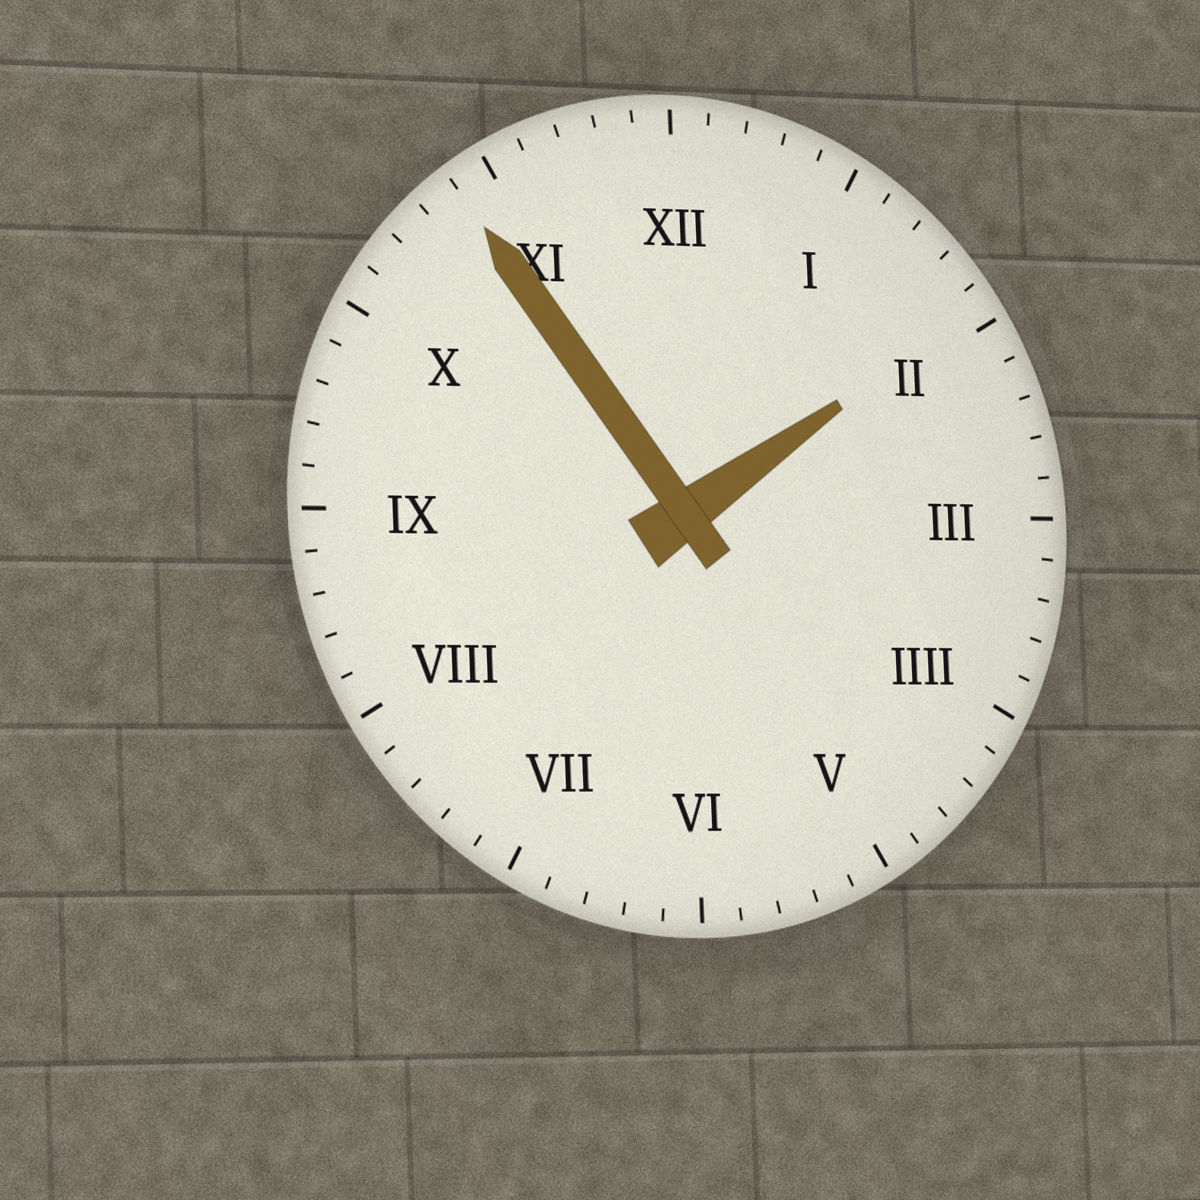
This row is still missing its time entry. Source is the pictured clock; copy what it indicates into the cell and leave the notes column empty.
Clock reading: 1:54
